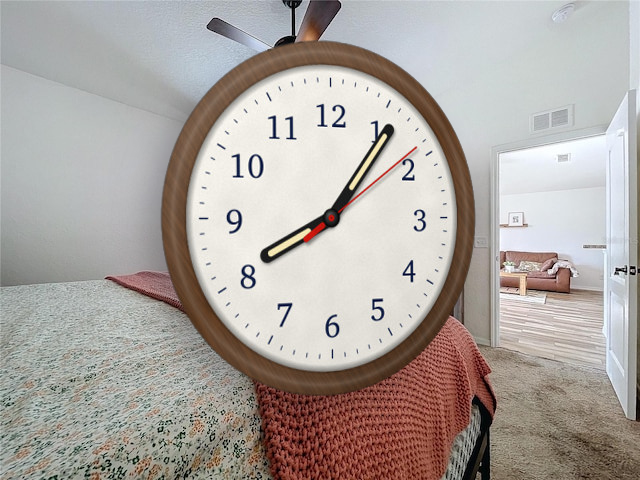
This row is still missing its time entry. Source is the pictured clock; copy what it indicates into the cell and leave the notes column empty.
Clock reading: 8:06:09
